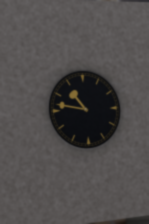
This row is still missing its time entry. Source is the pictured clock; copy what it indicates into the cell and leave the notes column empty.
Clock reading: 10:47
